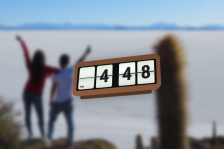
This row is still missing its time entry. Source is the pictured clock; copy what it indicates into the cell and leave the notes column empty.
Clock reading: 4:48
